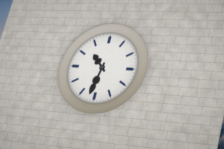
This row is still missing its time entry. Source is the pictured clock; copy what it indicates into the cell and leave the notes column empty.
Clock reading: 10:32
